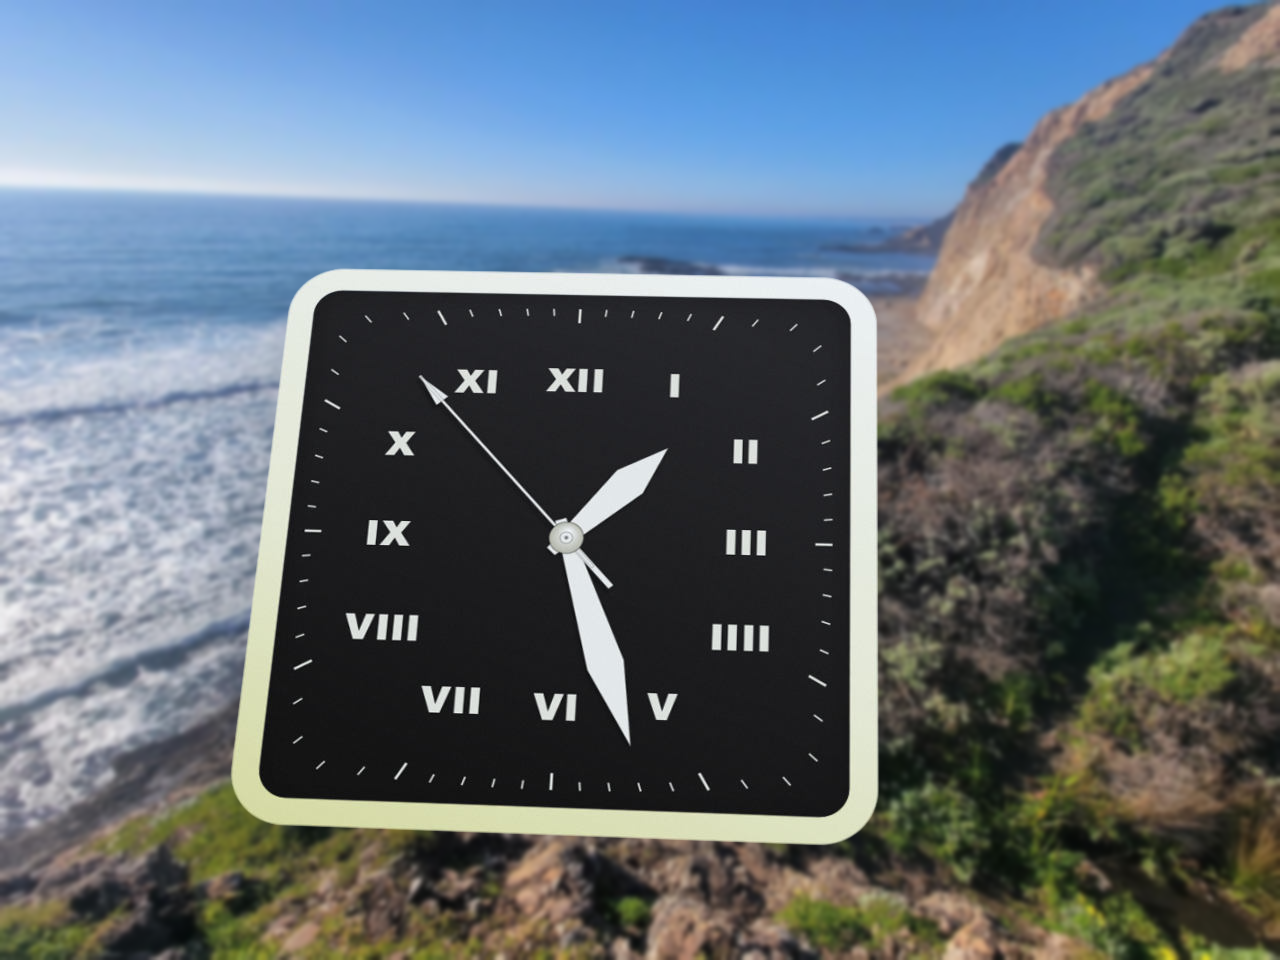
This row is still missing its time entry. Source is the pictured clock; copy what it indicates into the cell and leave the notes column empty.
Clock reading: 1:26:53
